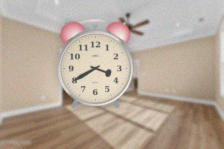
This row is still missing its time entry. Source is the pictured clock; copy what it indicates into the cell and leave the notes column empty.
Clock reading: 3:40
